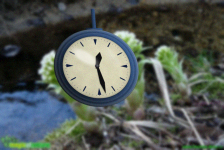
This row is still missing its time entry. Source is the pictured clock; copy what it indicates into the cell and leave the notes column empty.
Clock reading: 12:28
